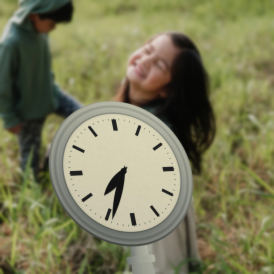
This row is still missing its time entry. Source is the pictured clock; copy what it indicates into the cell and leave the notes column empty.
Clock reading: 7:34
